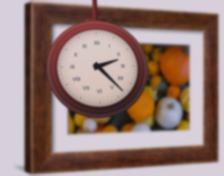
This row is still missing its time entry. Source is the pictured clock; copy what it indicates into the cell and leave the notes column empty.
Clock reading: 2:23
